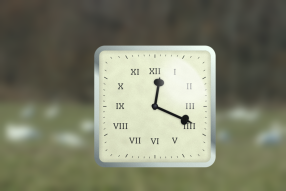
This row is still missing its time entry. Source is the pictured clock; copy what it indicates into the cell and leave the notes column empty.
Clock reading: 12:19
